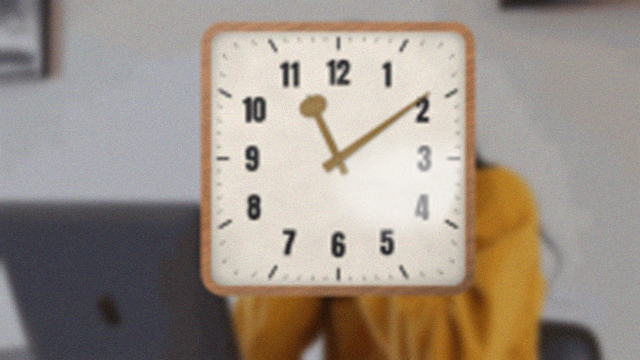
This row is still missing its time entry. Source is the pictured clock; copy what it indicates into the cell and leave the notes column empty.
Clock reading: 11:09
